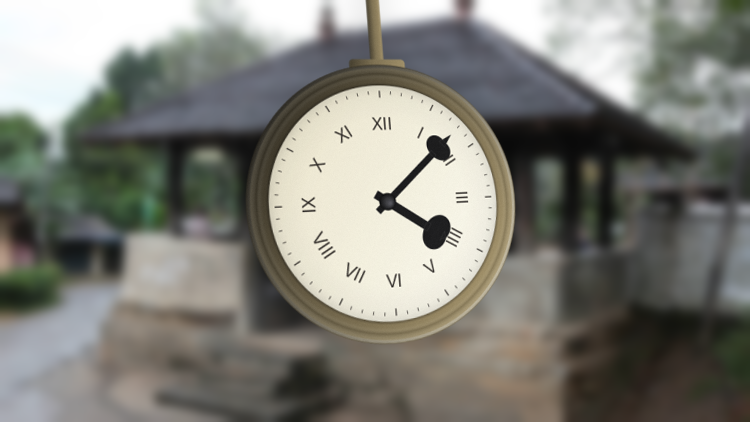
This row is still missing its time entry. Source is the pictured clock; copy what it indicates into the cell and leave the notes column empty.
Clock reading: 4:08
